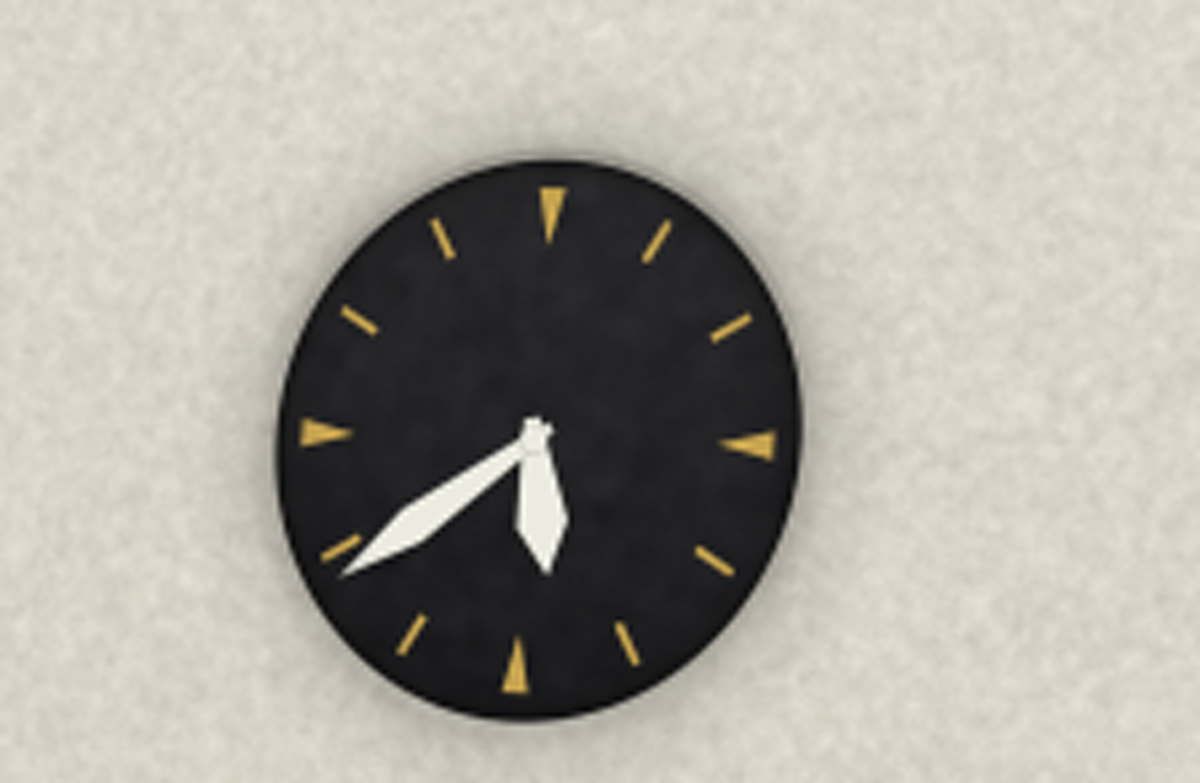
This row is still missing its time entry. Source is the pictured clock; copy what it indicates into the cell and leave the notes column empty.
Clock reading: 5:39
